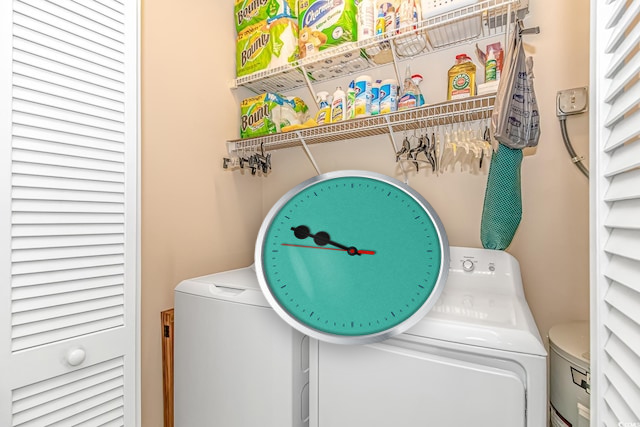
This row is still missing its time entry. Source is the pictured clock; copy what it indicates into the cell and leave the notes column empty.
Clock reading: 9:48:46
